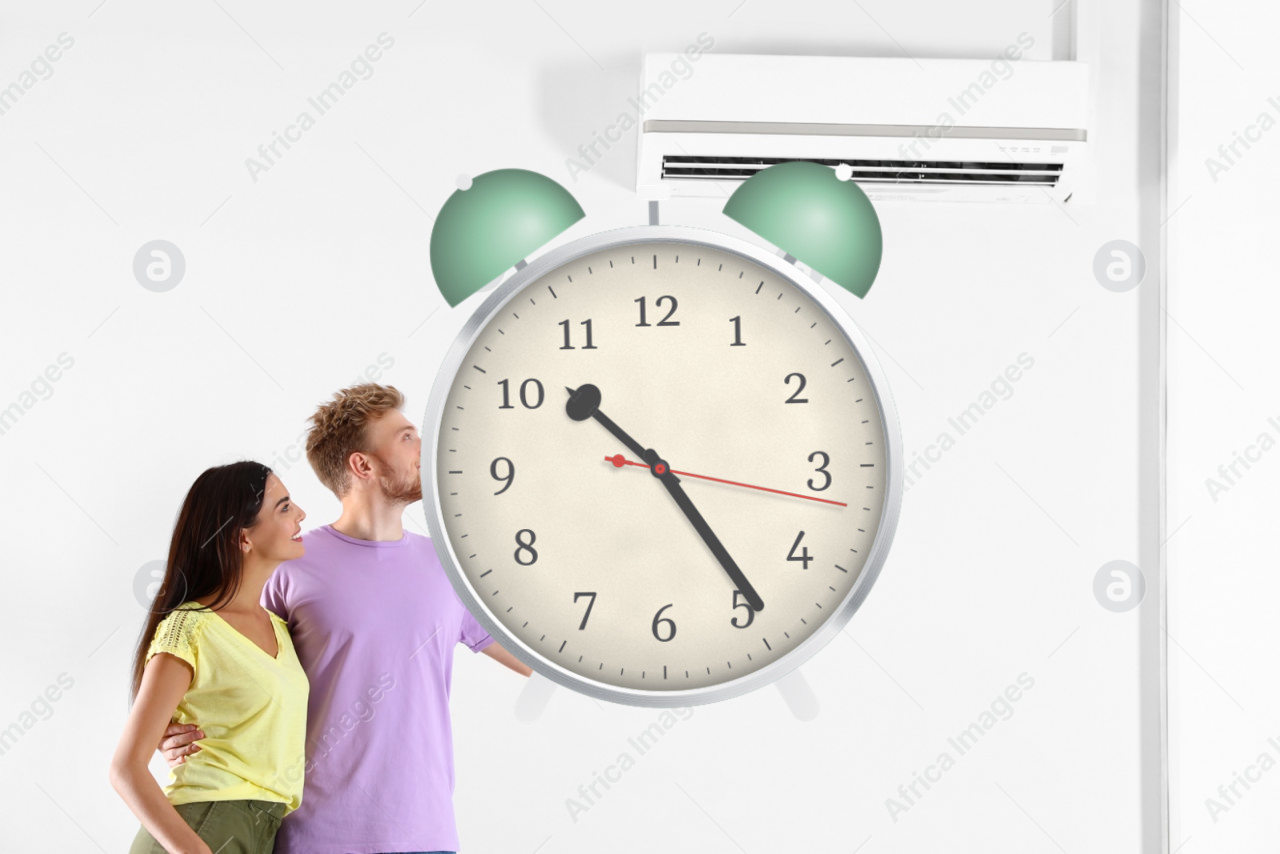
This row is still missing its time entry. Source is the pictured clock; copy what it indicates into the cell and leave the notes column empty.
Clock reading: 10:24:17
